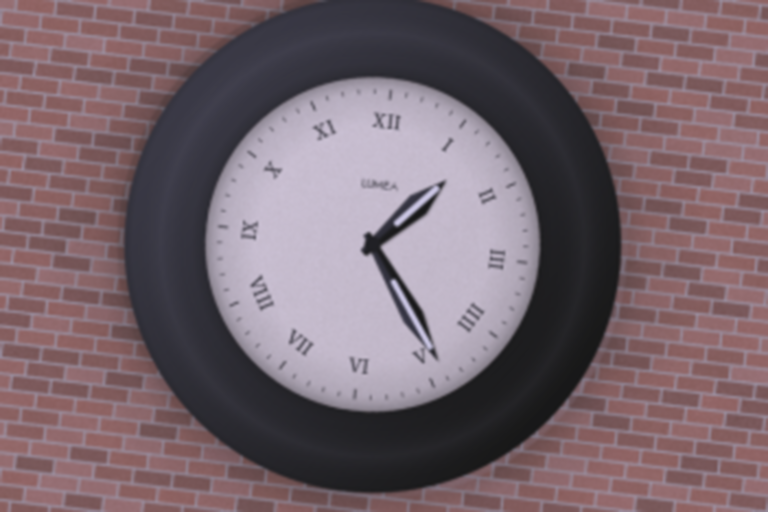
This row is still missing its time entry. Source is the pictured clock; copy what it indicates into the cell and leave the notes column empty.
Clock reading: 1:24
